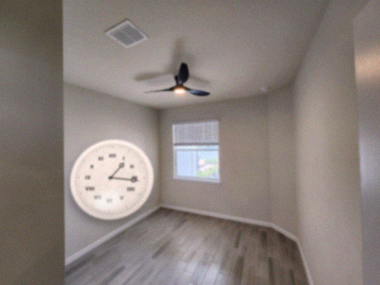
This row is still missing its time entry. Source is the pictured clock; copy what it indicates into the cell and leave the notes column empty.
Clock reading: 1:16
